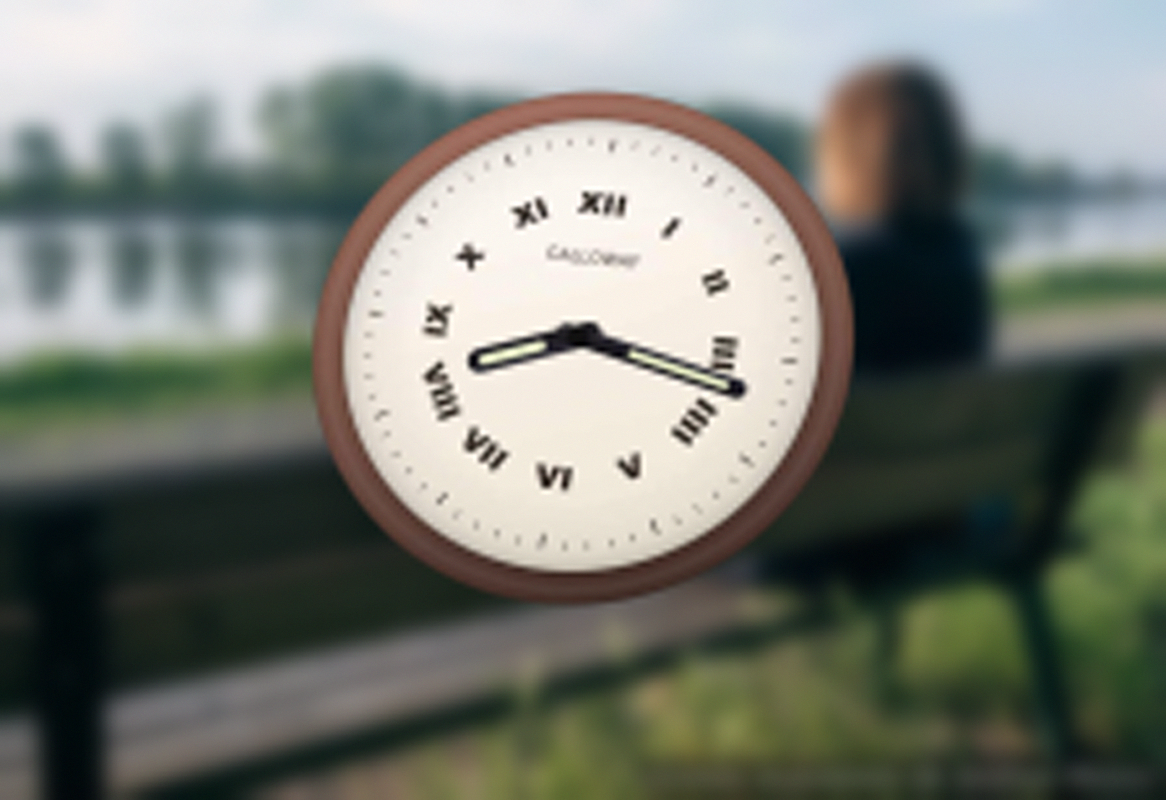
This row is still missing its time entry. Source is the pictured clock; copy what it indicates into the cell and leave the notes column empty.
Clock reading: 8:17
